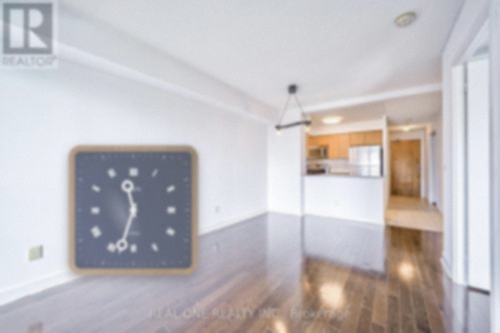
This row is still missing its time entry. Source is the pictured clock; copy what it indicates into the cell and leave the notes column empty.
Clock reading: 11:33
